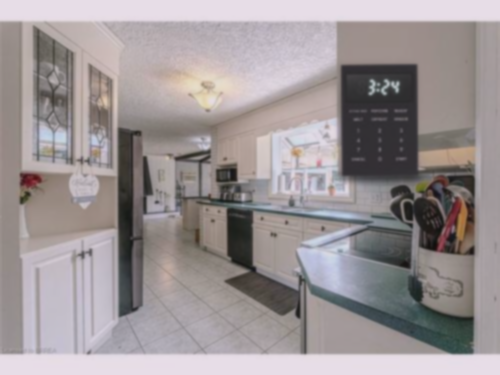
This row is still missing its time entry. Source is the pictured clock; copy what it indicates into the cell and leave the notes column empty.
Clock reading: 3:24
